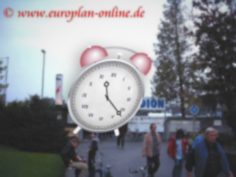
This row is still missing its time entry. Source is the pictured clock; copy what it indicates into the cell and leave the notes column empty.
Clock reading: 11:22
